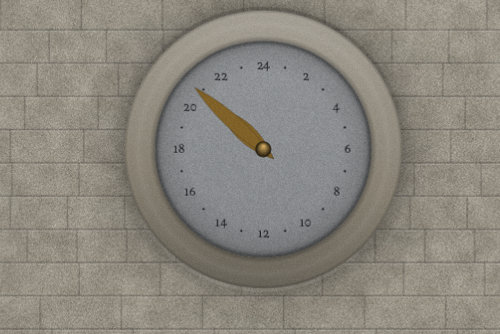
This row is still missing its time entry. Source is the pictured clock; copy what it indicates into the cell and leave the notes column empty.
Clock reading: 20:52
